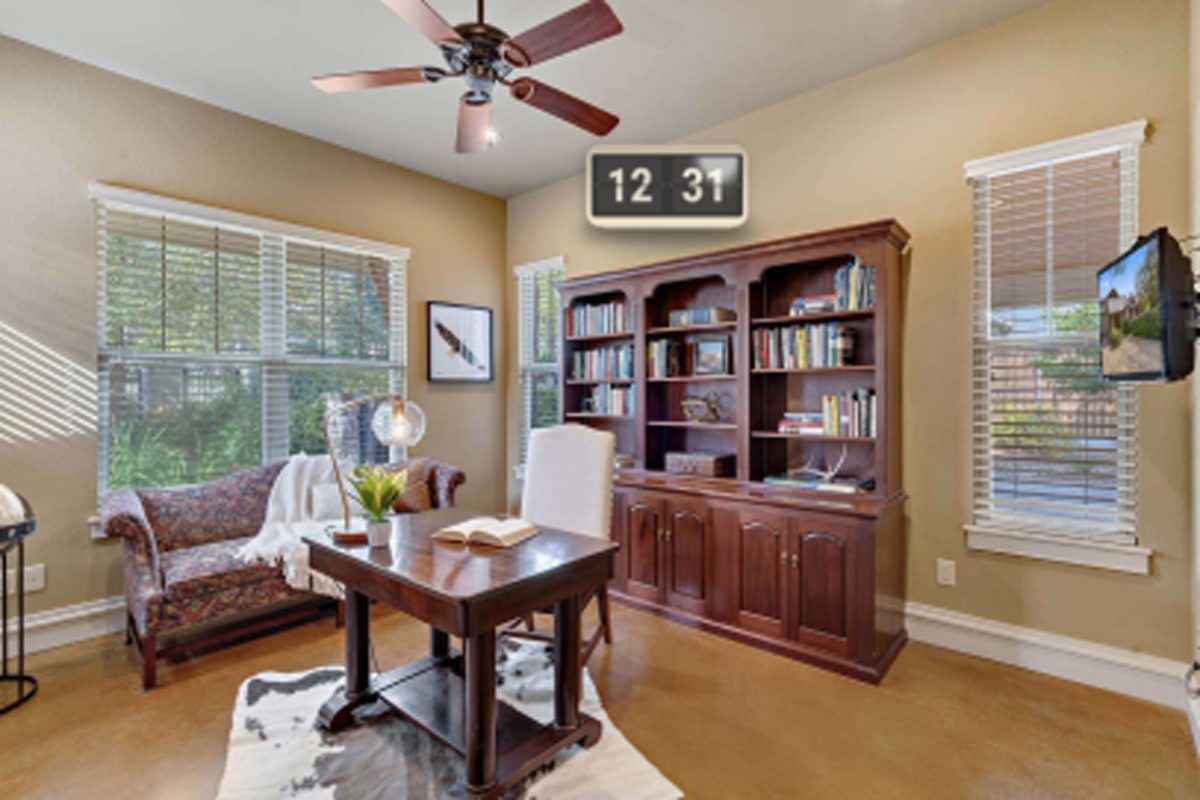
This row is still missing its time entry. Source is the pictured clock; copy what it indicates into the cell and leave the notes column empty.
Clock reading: 12:31
